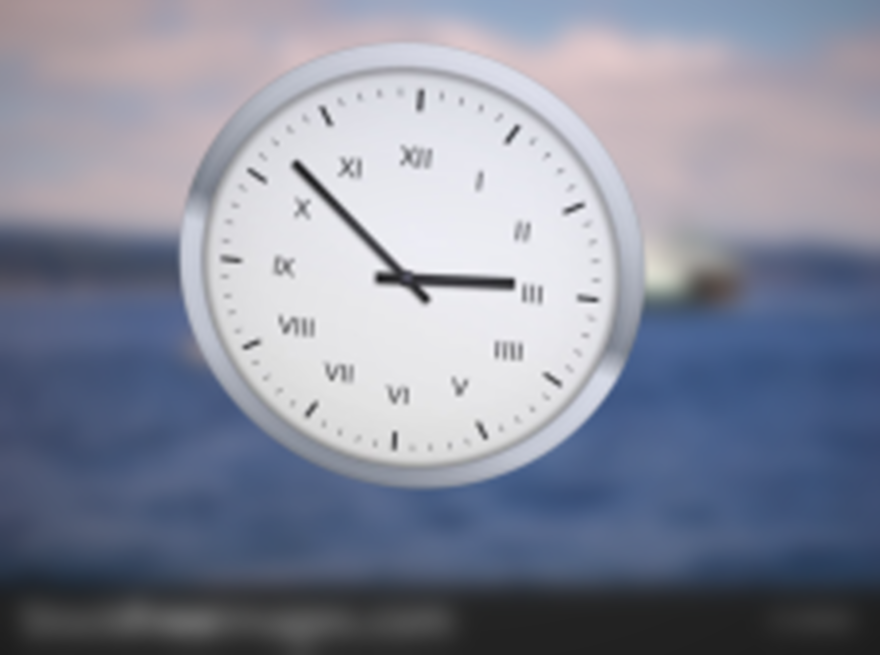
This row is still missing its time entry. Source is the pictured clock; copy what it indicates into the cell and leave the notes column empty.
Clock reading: 2:52
